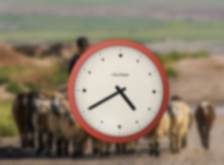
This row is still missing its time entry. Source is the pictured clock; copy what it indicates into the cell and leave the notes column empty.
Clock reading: 4:40
